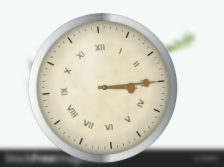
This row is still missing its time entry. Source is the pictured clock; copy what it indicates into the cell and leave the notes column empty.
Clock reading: 3:15
